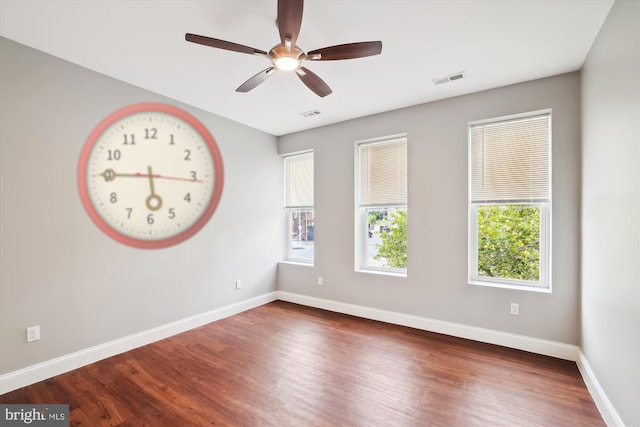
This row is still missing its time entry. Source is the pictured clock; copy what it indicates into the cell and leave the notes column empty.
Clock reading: 5:45:16
